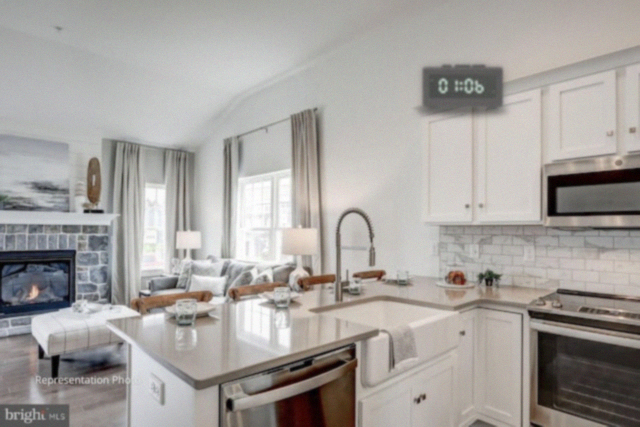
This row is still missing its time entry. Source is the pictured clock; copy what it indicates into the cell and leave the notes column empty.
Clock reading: 1:06
